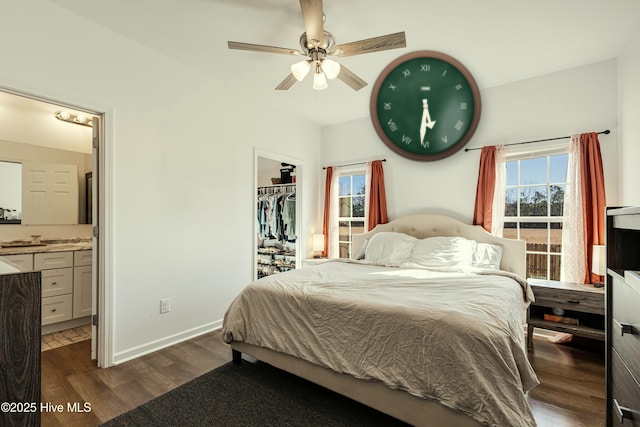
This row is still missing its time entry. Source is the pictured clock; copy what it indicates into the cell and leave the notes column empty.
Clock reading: 5:31
